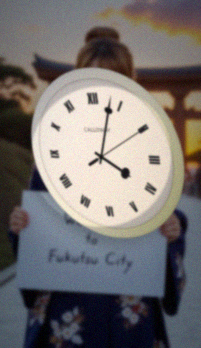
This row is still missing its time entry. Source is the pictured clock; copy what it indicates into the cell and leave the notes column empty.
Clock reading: 4:03:10
